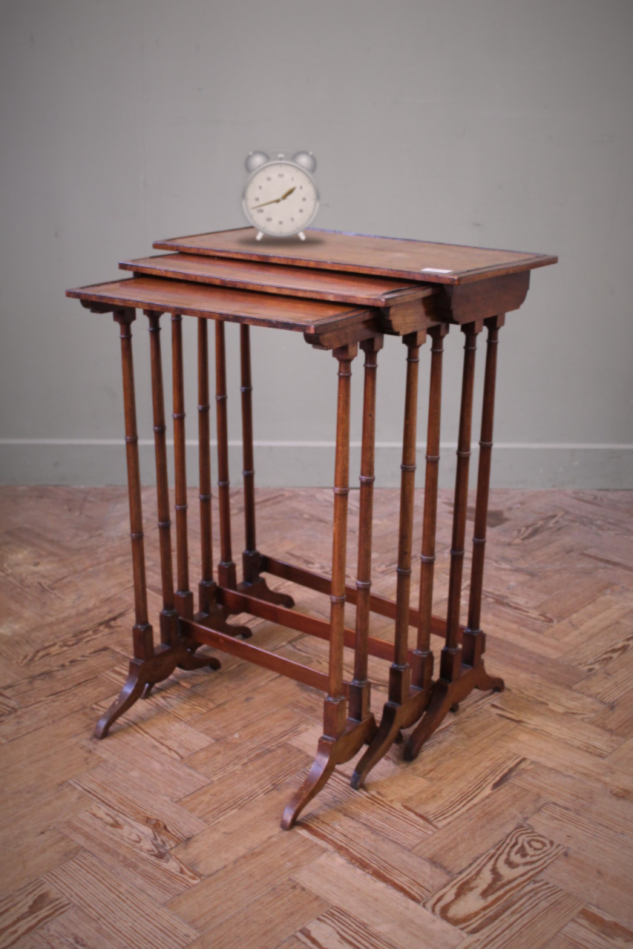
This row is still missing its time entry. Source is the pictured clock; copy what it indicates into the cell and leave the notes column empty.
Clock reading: 1:42
